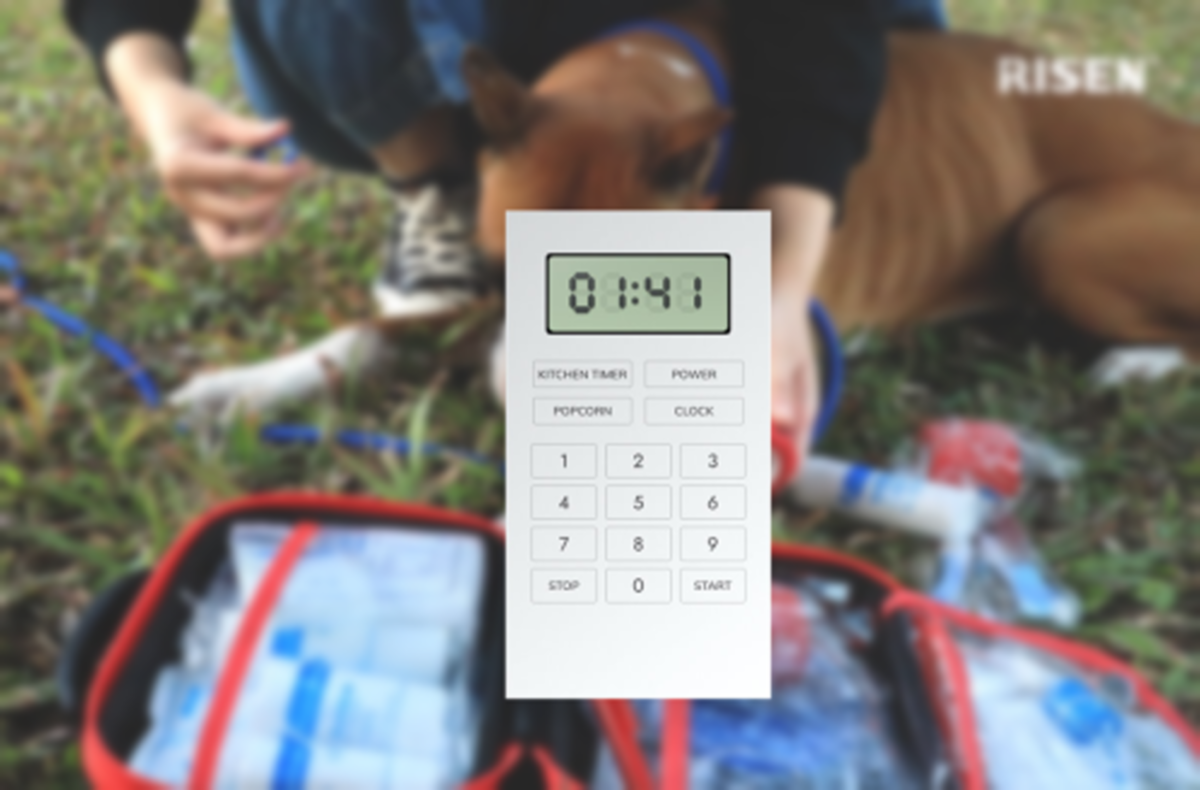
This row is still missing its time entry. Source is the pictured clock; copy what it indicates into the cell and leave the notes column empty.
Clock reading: 1:41
